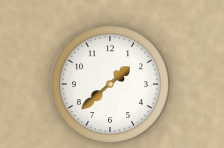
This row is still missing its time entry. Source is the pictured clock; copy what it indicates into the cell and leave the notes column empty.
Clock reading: 1:38
